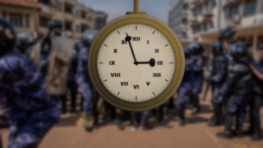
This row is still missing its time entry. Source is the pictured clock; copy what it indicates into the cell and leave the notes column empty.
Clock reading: 2:57
